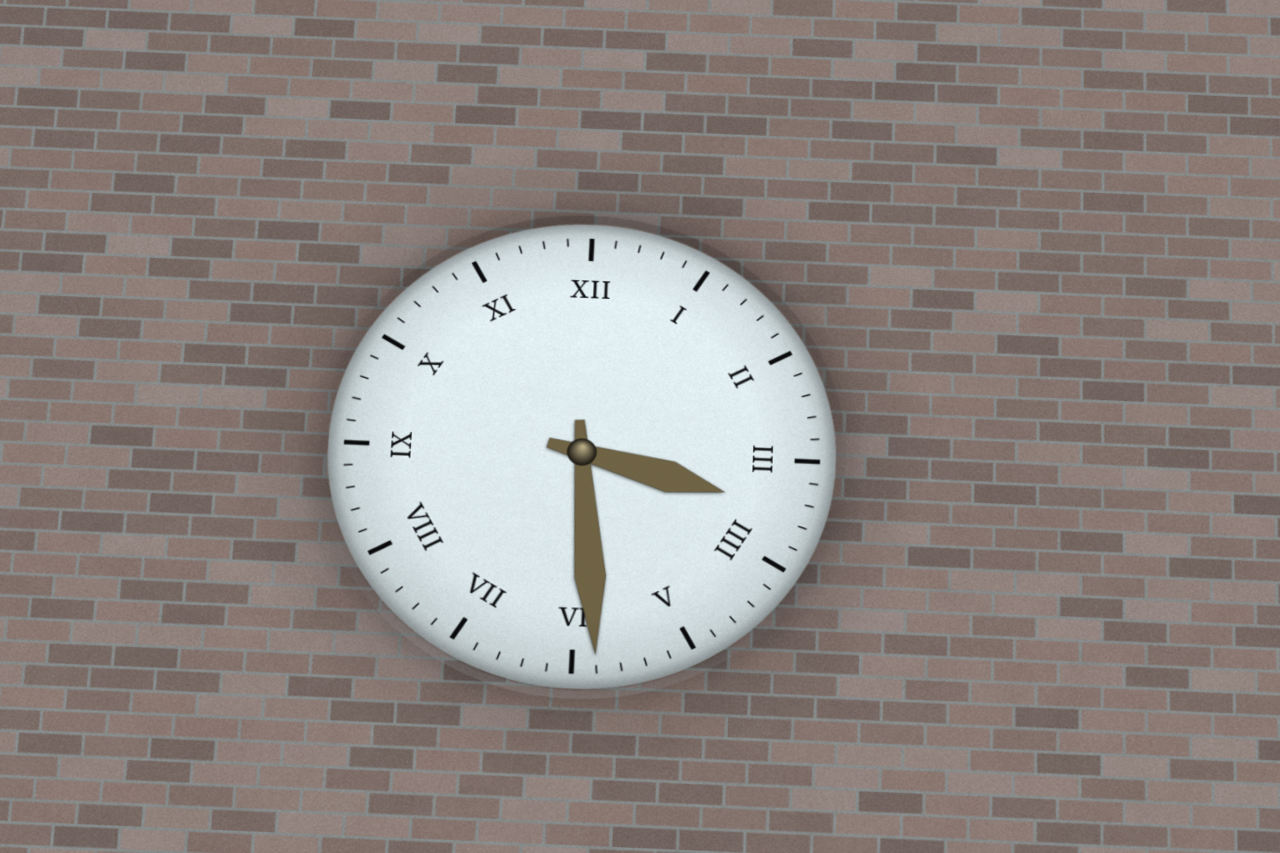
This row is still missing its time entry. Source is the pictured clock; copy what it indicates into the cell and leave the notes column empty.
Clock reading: 3:29
